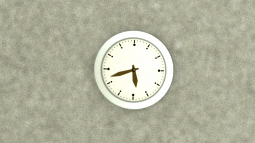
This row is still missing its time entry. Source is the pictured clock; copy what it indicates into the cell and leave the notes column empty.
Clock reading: 5:42
